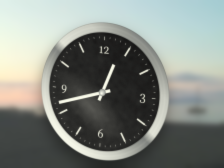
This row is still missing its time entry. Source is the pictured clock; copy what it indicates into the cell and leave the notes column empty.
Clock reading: 12:42
